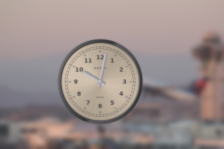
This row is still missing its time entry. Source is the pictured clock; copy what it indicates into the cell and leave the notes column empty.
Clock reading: 10:02
